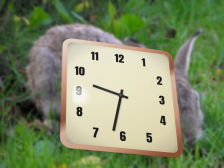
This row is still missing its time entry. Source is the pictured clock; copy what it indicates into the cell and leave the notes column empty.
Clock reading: 9:32
